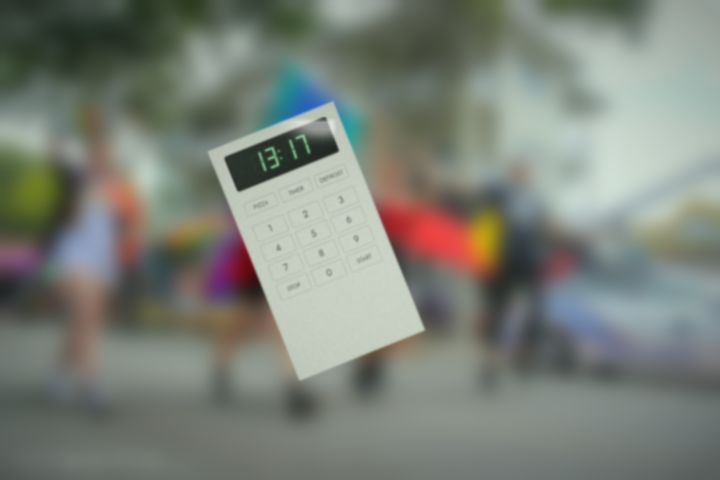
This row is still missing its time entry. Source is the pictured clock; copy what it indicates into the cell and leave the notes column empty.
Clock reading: 13:17
